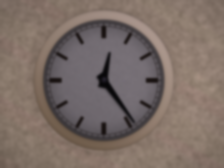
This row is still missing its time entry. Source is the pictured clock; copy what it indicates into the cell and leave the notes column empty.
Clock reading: 12:24
